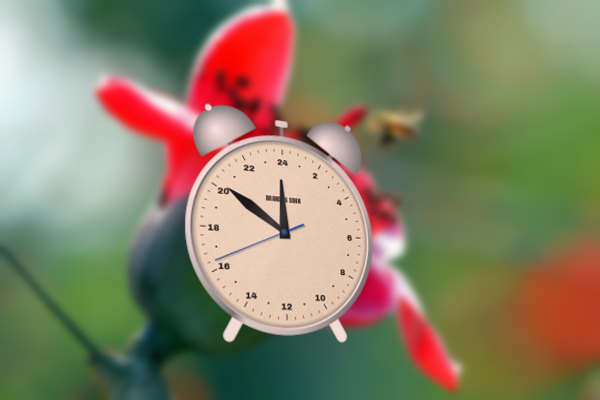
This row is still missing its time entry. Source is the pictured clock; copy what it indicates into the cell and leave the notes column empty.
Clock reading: 23:50:41
